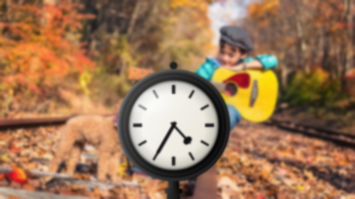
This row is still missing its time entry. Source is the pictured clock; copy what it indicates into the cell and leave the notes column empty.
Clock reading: 4:35
